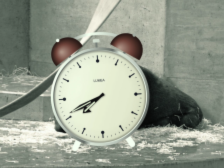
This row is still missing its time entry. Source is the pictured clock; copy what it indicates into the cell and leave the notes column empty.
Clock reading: 7:41
